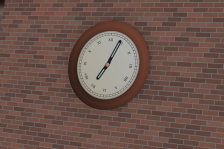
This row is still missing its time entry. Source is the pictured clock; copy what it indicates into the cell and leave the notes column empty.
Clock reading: 7:04
